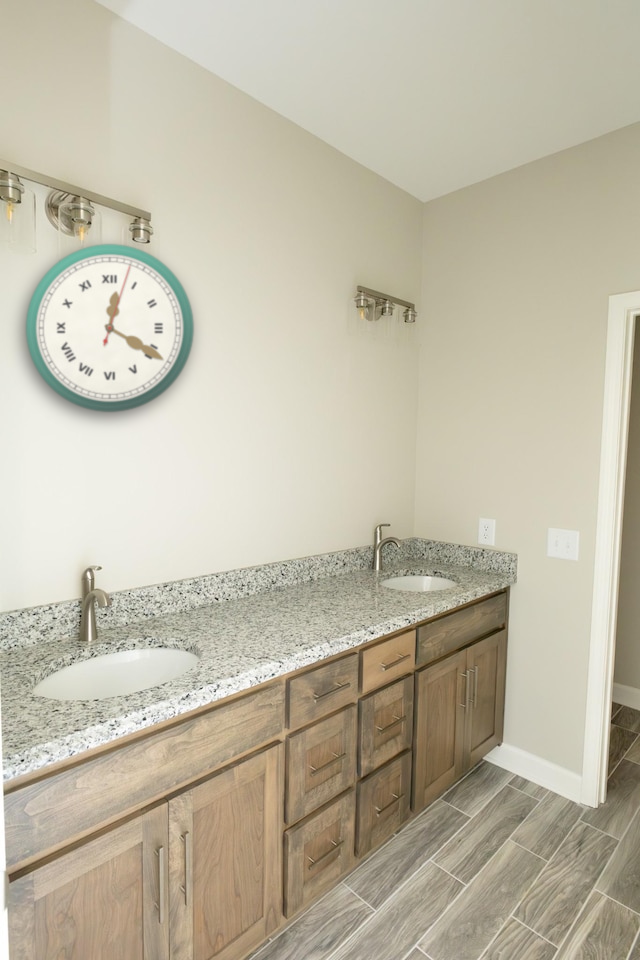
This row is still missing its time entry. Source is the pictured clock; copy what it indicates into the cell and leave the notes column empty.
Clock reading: 12:20:03
